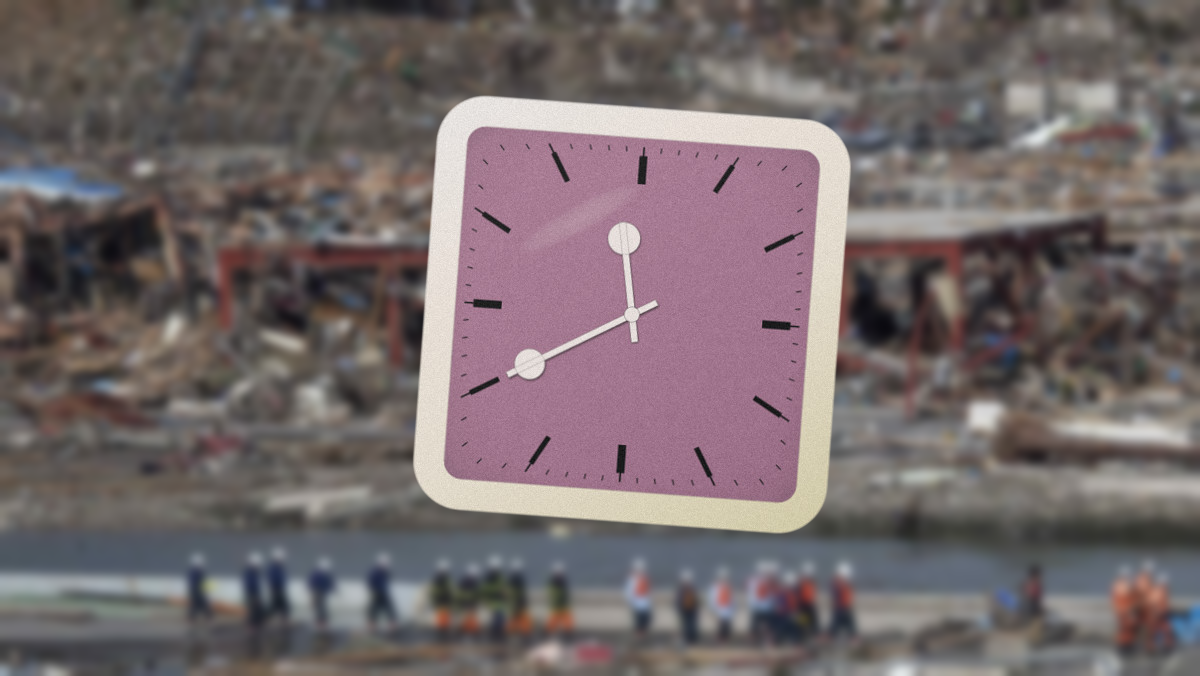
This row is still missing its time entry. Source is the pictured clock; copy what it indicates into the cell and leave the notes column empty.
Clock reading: 11:40
